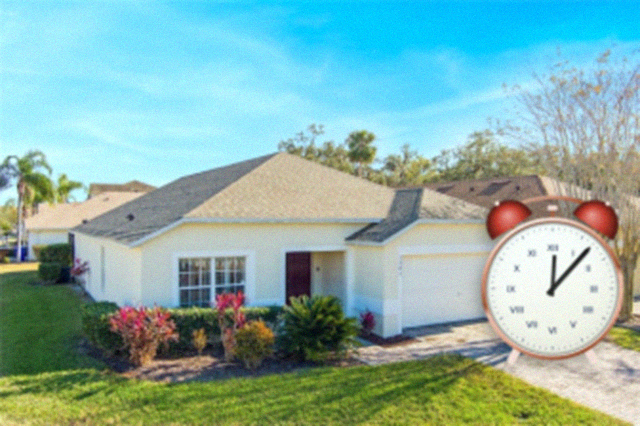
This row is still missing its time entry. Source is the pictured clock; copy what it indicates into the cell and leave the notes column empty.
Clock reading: 12:07
